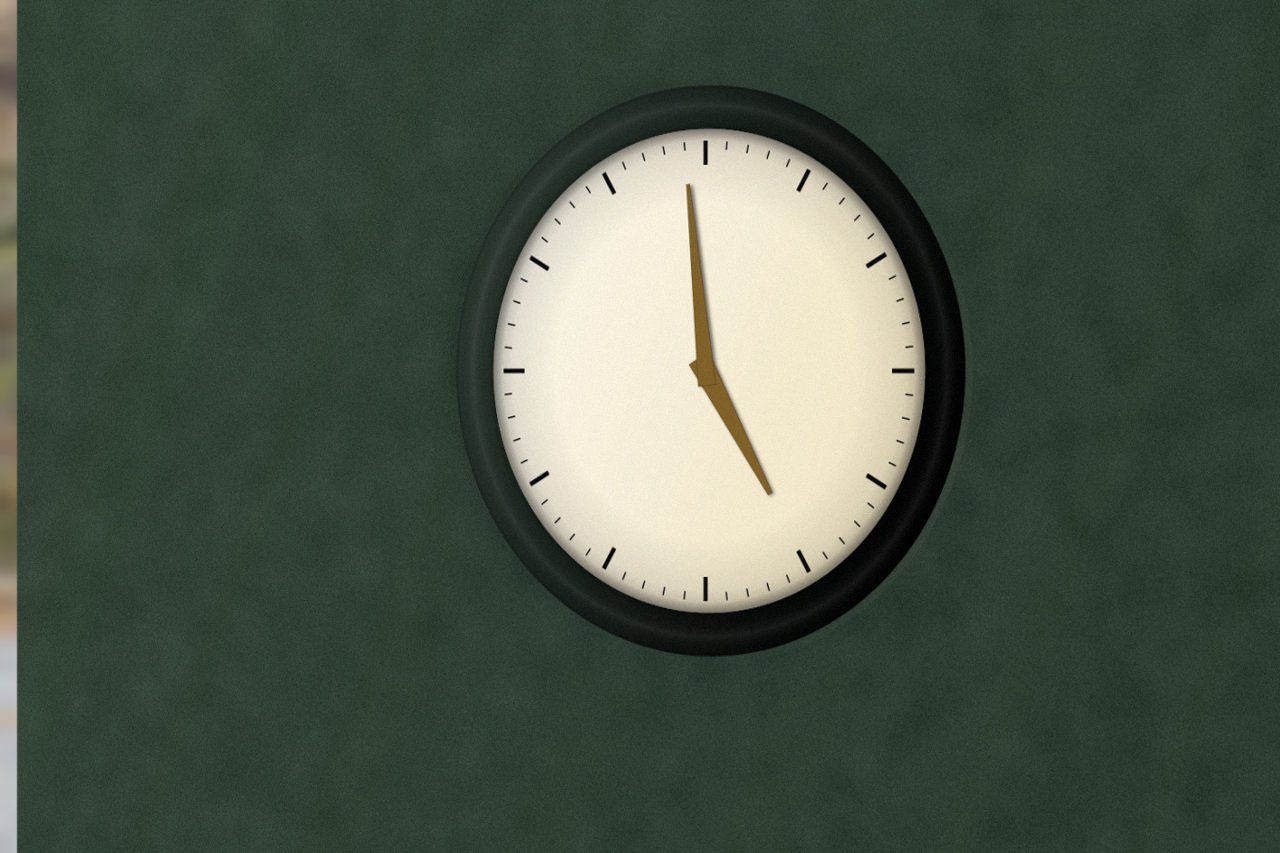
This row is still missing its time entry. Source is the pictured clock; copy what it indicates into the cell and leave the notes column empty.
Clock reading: 4:59
